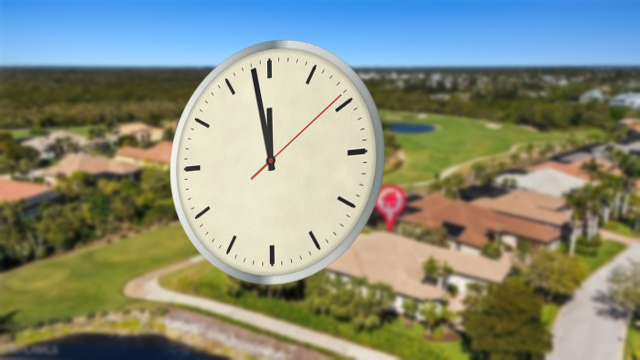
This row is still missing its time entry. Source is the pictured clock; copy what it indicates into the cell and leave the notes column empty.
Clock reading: 11:58:09
